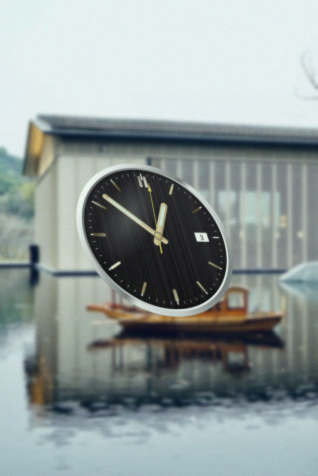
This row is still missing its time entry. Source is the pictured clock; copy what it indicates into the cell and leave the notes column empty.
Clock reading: 12:52:01
